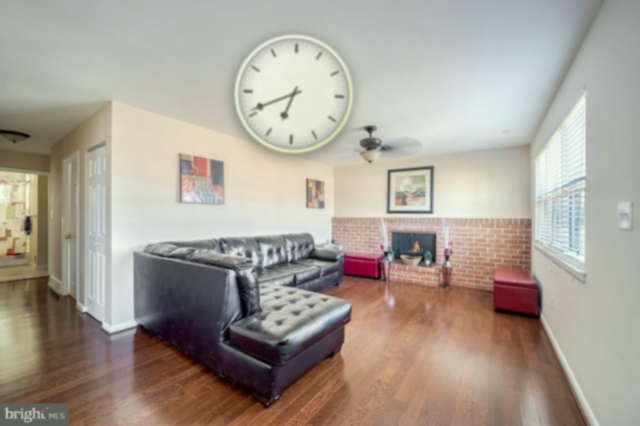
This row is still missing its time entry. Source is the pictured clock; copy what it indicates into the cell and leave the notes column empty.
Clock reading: 6:41
